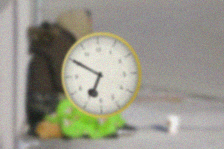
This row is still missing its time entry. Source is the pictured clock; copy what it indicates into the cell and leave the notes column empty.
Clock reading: 6:50
